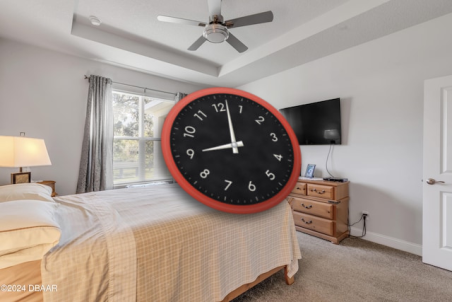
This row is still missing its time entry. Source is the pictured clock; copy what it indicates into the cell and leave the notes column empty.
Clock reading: 9:02
